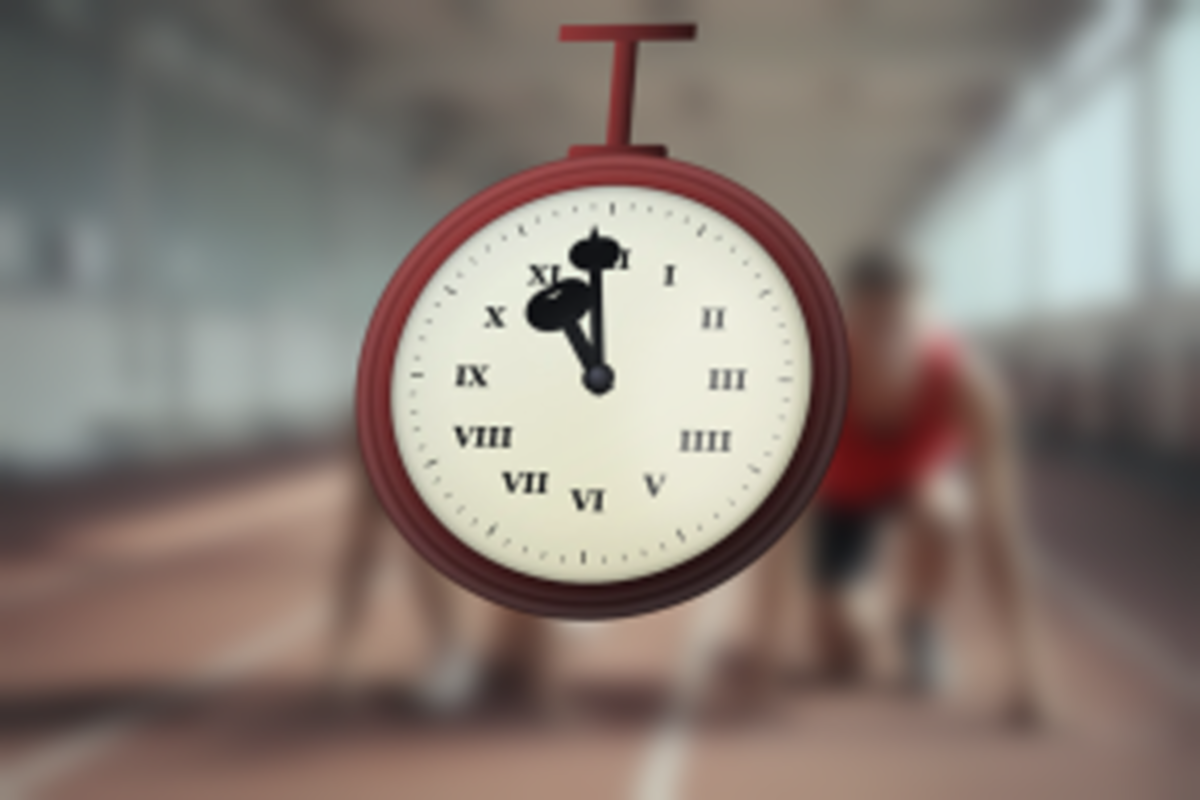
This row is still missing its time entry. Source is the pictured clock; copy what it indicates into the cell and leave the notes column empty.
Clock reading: 10:59
